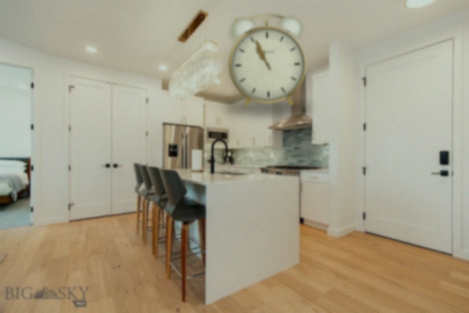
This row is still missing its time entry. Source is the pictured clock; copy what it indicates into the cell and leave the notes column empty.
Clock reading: 10:56
